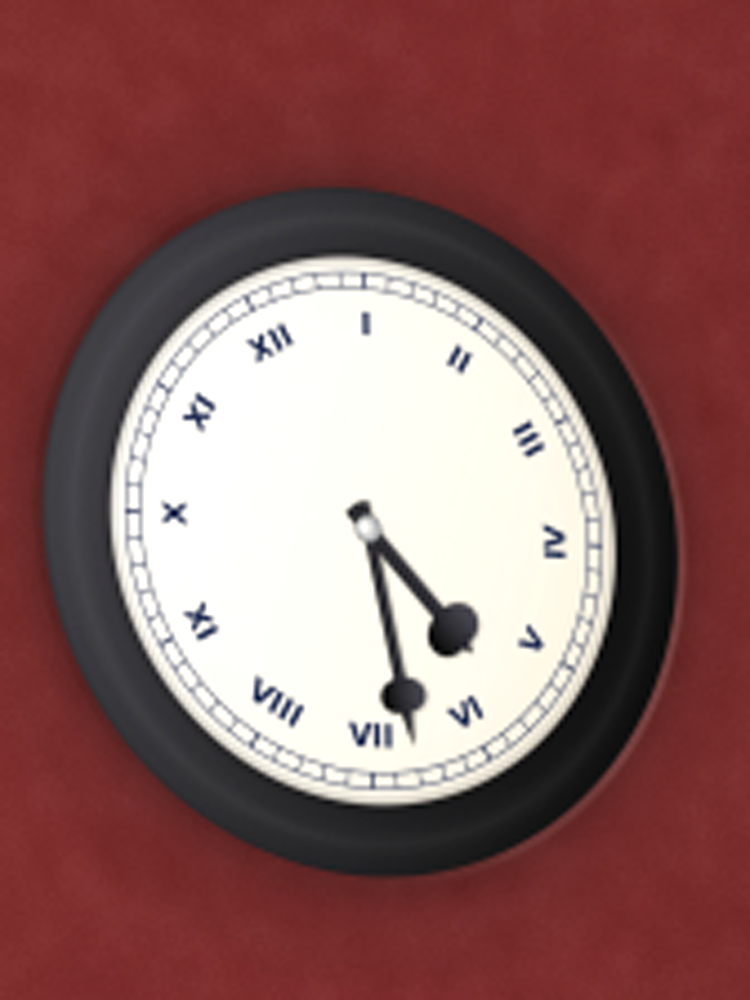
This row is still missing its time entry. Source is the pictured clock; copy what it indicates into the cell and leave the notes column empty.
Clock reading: 5:33
